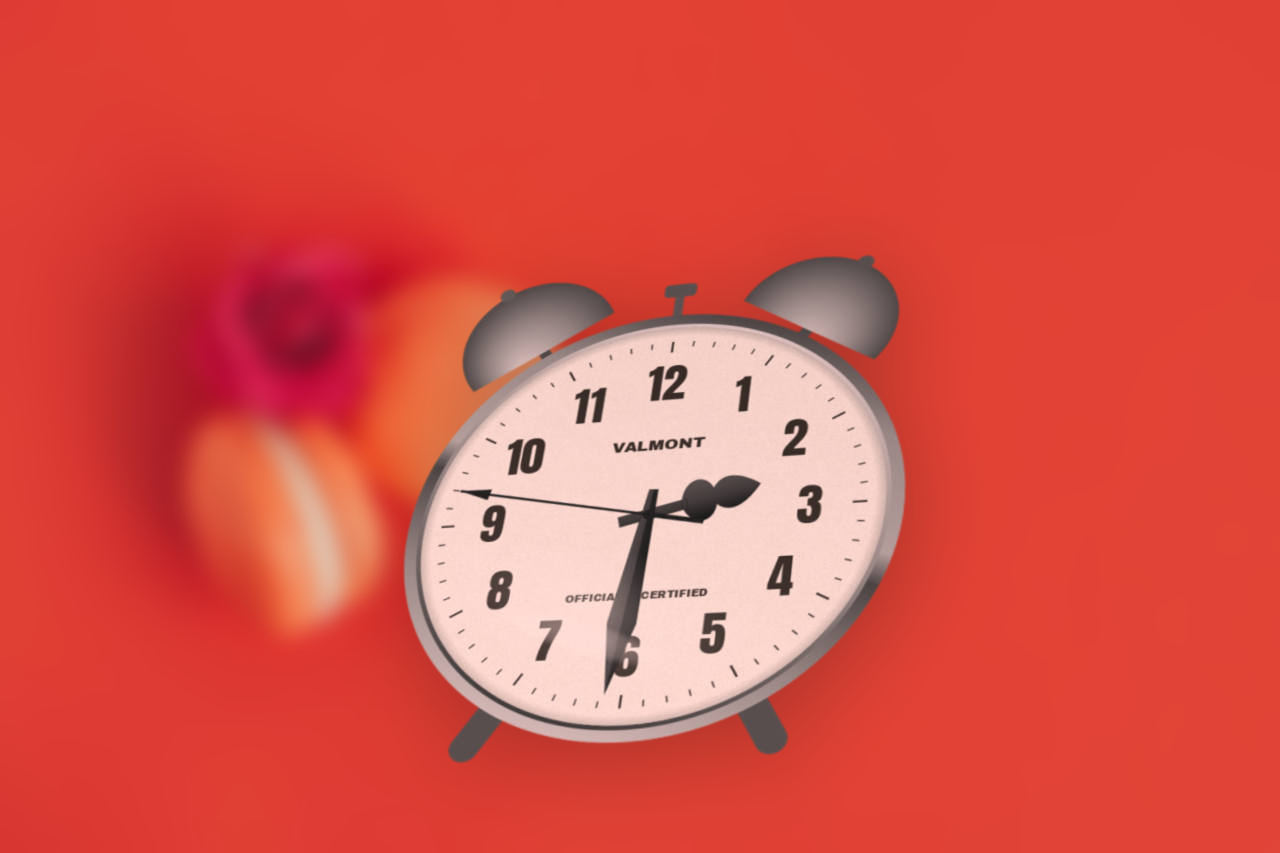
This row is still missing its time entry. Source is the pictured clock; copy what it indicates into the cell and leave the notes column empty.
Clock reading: 2:30:47
